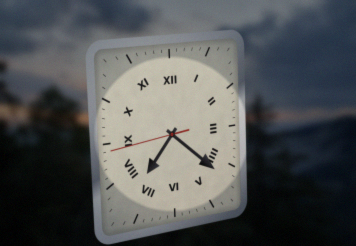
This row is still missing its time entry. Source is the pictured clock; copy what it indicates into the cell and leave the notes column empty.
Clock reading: 7:21:44
